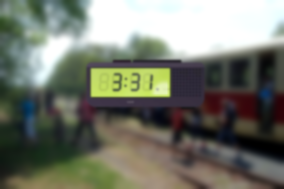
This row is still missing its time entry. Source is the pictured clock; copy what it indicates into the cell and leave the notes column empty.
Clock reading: 3:31
